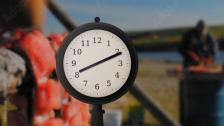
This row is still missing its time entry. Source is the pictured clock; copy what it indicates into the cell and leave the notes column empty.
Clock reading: 8:11
